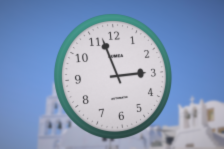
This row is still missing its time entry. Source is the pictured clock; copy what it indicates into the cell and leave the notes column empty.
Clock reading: 2:57
